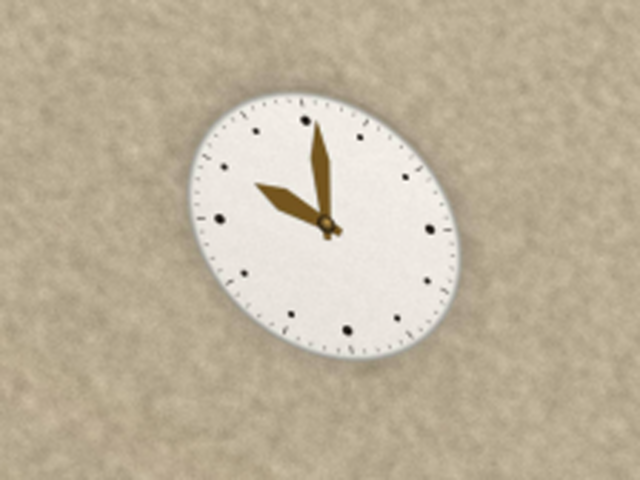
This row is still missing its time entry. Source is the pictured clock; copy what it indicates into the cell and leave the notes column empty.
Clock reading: 10:01
